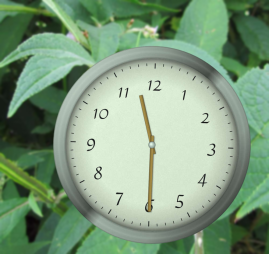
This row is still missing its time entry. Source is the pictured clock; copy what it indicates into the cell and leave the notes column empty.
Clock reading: 11:30
